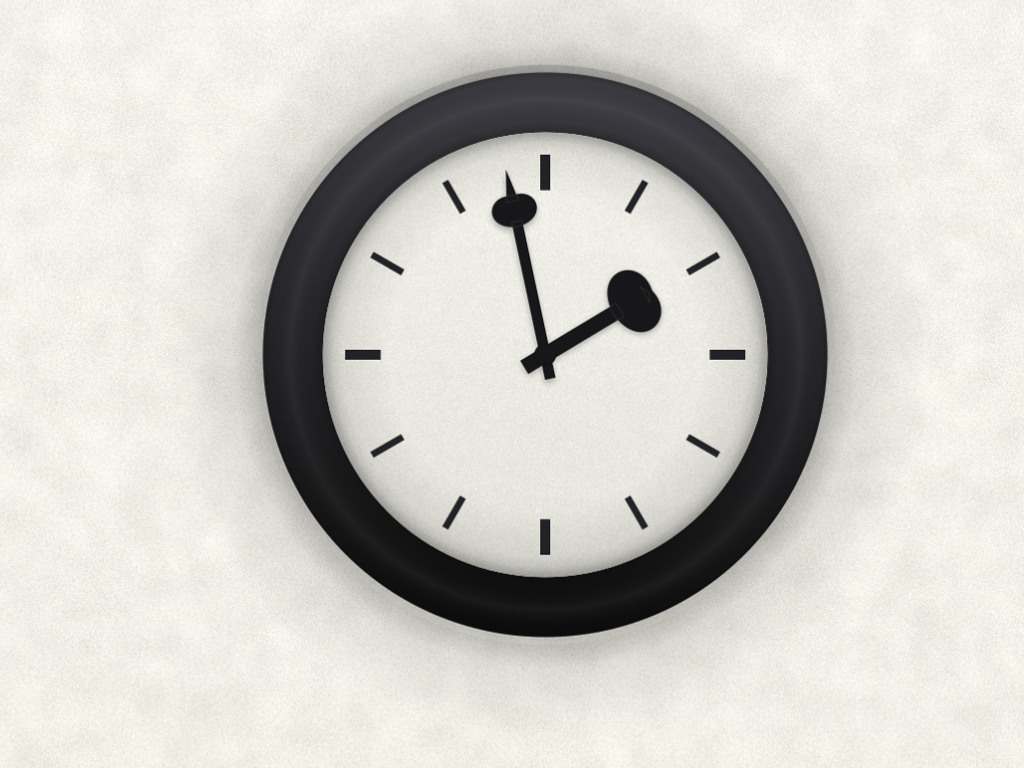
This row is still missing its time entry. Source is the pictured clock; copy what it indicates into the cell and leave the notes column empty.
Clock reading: 1:58
